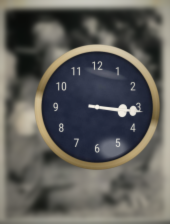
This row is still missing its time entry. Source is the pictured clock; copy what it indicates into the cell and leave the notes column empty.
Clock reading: 3:16
